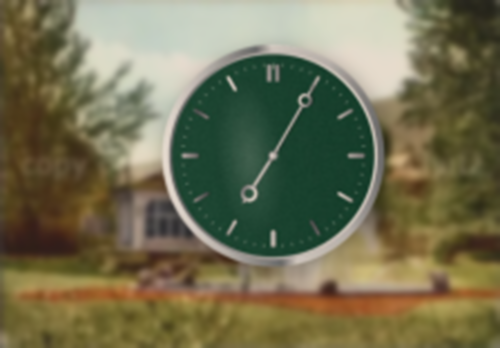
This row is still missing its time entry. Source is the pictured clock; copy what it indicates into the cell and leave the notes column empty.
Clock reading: 7:05
